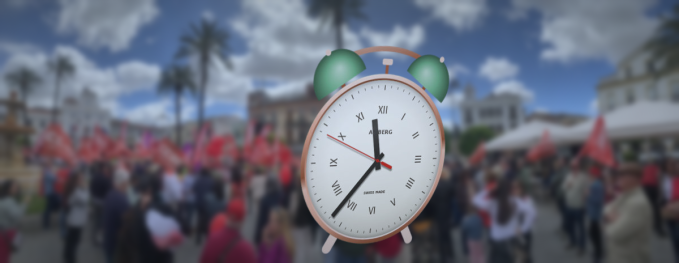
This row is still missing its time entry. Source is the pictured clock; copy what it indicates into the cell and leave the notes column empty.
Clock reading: 11:36:49
